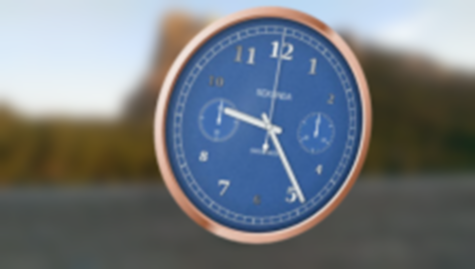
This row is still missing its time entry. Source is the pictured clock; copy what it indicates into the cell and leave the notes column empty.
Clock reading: 9:24
